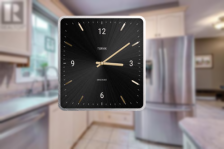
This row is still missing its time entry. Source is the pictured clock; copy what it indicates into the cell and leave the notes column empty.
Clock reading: 3:09
